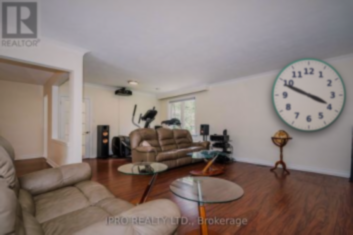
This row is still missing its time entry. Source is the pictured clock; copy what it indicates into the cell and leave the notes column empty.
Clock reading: 3:49
